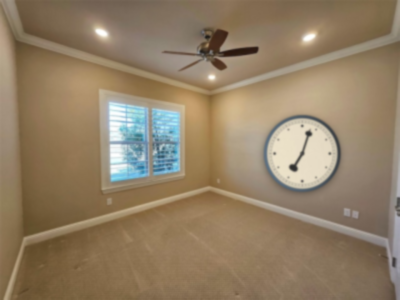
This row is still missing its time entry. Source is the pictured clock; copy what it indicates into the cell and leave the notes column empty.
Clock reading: 7:03
